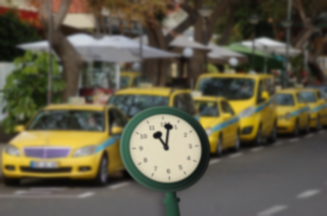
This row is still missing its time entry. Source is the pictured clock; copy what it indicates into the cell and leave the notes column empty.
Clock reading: 11:02
